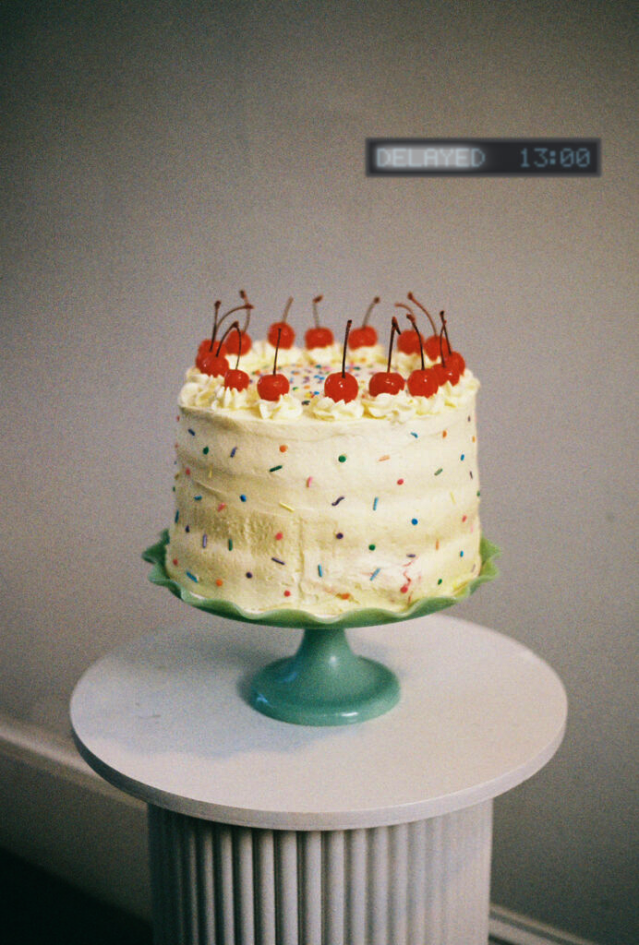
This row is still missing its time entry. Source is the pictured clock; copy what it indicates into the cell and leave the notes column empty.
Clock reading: 13:00
